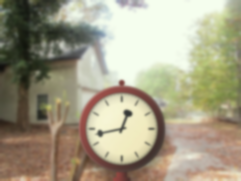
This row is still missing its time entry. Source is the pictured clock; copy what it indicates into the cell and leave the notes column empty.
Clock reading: 12:43
